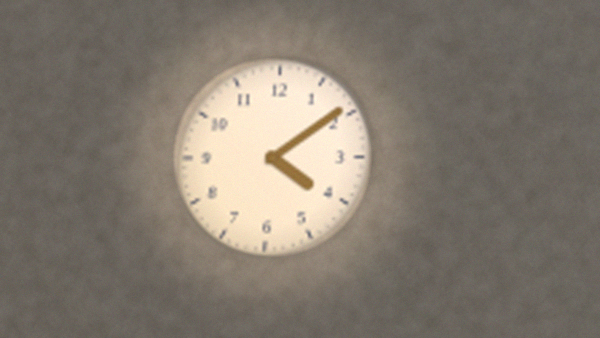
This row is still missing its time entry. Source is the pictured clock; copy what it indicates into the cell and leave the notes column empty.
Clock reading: 4:09
